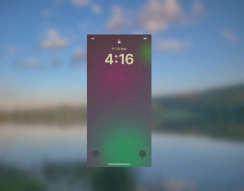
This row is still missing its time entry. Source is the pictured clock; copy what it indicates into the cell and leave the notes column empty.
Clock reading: 4:16
